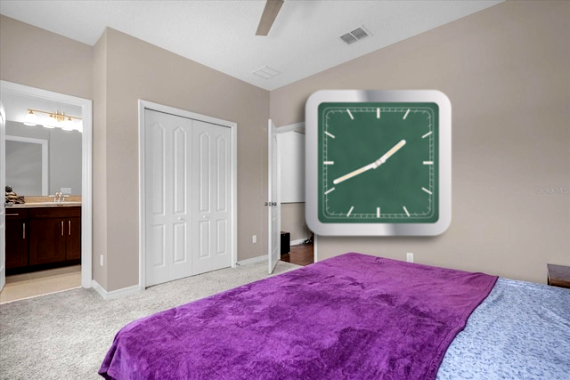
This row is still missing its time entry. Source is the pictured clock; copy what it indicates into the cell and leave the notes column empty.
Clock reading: 1:41
